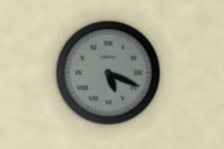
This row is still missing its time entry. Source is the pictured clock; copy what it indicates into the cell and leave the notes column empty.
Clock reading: 5:19
